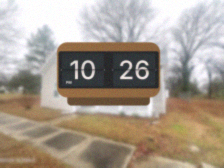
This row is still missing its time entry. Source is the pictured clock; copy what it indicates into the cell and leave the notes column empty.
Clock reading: 10:26
